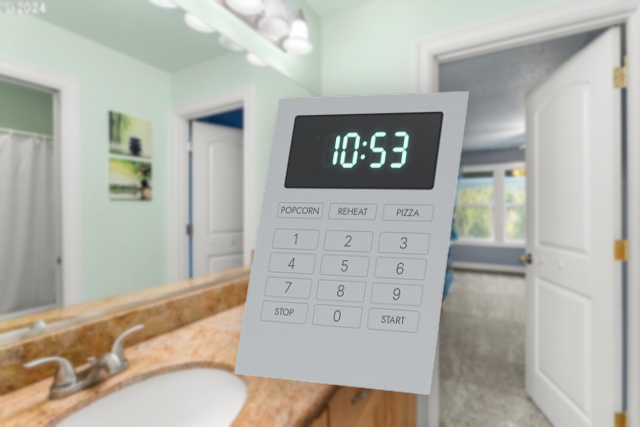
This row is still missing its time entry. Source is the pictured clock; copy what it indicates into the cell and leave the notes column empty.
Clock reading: 10:53
